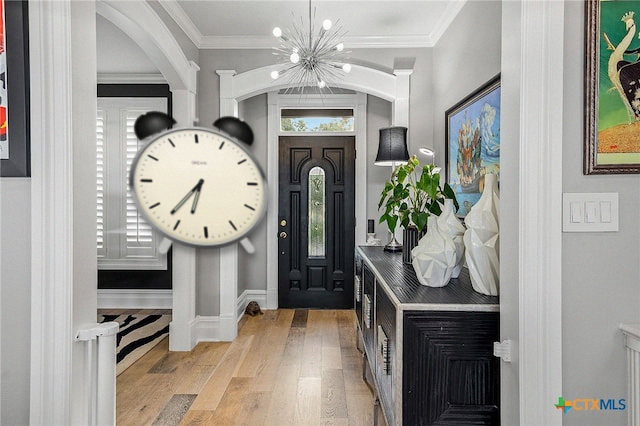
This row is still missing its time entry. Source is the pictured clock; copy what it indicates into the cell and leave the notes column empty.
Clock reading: 6:37
